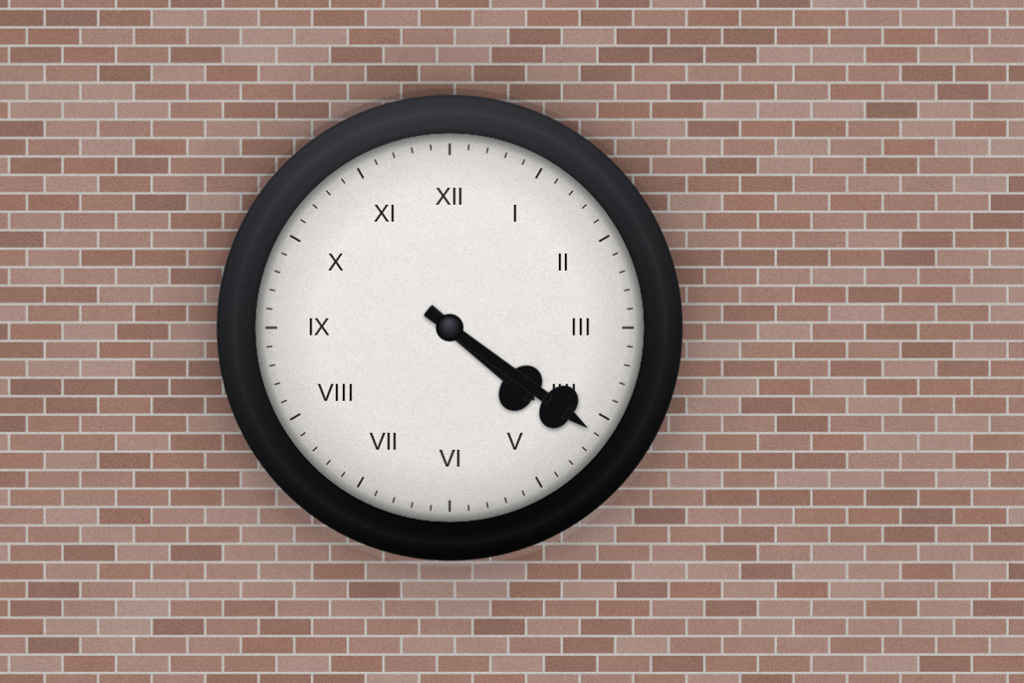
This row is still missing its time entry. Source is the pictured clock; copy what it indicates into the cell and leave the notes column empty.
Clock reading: 4:21
